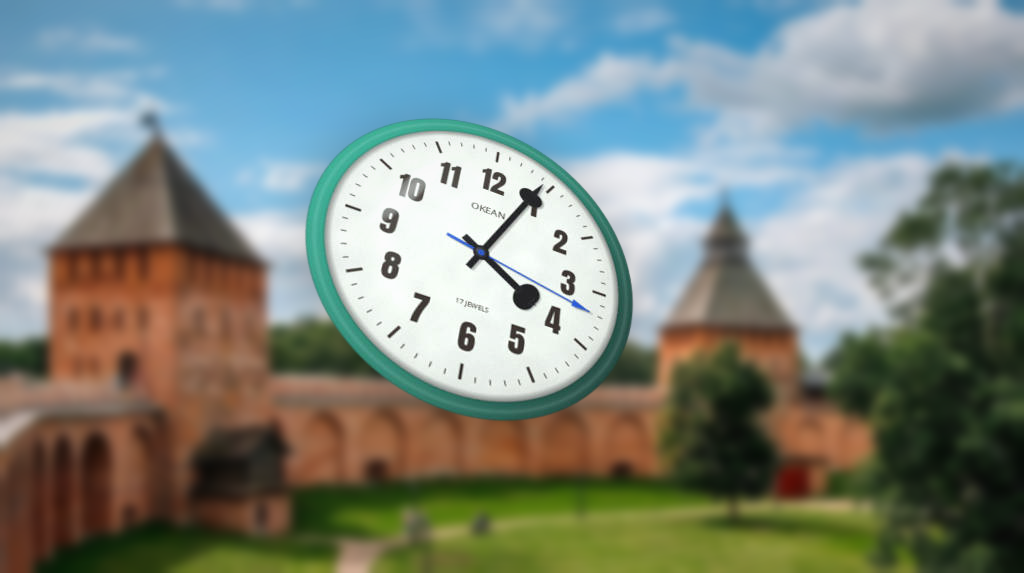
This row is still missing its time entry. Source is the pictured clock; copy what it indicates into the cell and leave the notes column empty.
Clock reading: 4:04:17
